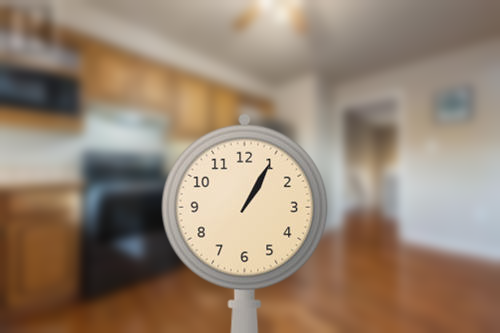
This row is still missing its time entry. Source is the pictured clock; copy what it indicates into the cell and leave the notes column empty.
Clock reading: 1:05
